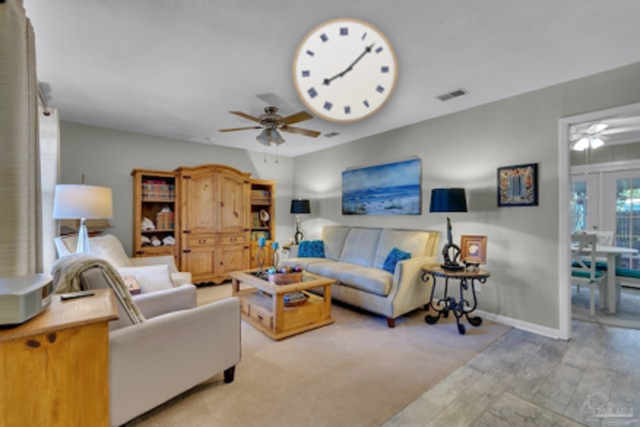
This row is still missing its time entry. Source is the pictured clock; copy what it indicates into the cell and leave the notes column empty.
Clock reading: 8:08
